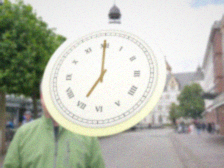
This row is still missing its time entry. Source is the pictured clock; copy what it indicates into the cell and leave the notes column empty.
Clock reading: 7:00
